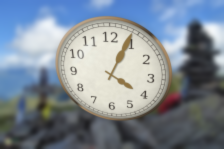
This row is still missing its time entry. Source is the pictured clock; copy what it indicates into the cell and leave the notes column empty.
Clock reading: 4:04
